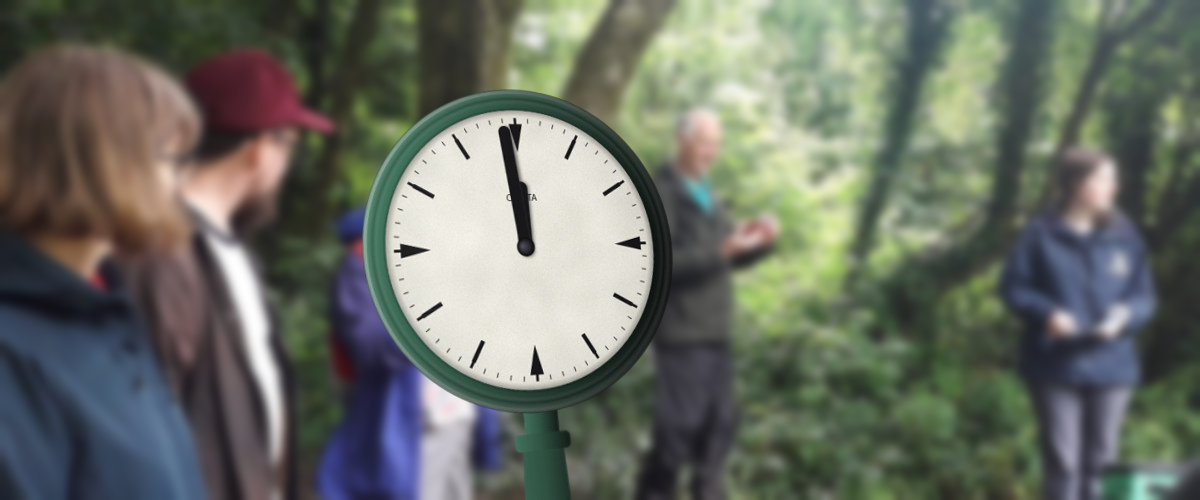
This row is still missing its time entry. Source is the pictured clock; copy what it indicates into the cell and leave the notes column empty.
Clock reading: 11:59
